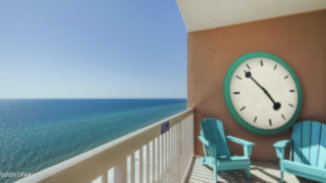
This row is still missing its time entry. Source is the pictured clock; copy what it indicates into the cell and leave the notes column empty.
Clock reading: 4:53
